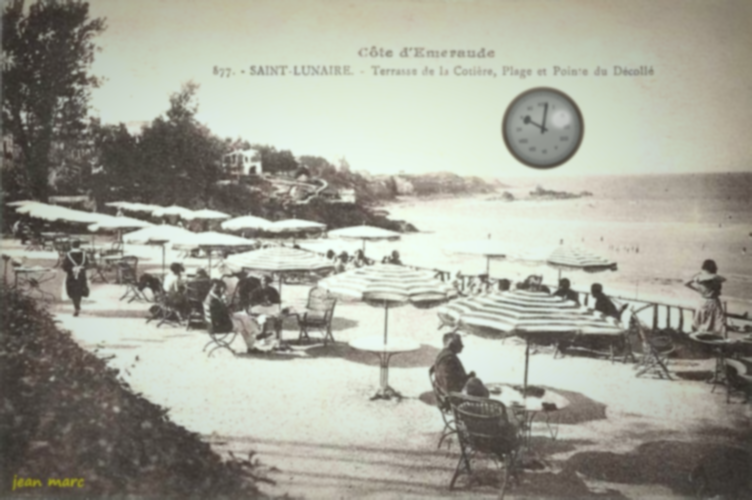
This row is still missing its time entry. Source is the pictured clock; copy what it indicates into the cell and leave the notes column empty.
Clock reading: 10:02
